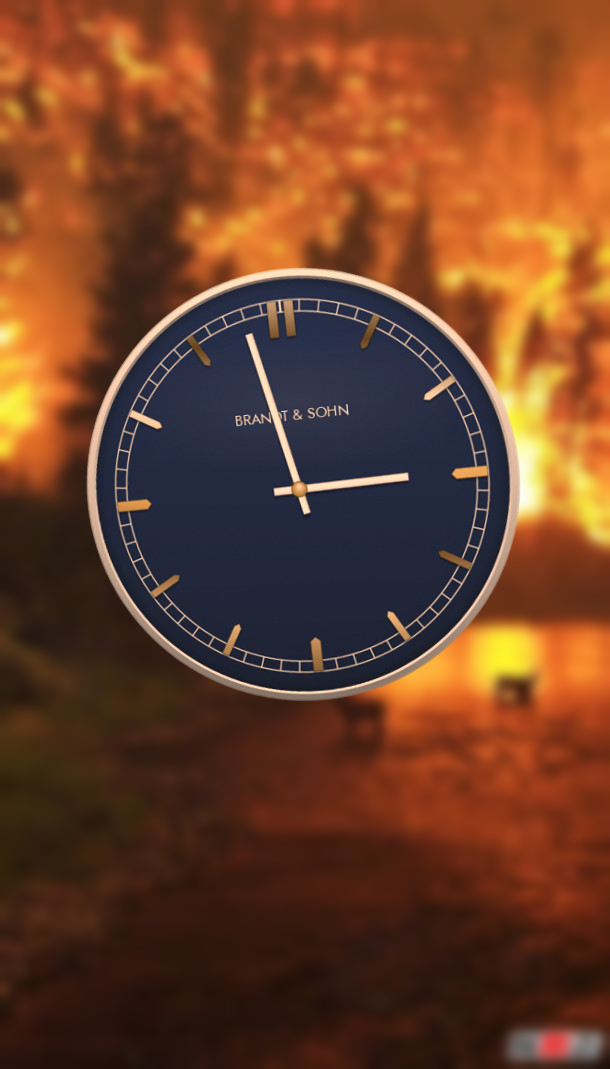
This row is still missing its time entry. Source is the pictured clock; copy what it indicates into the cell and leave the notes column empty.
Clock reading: 2:58
